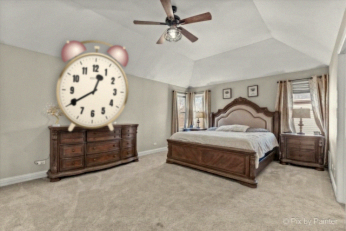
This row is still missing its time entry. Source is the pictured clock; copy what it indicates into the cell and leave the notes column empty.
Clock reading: 12:40
